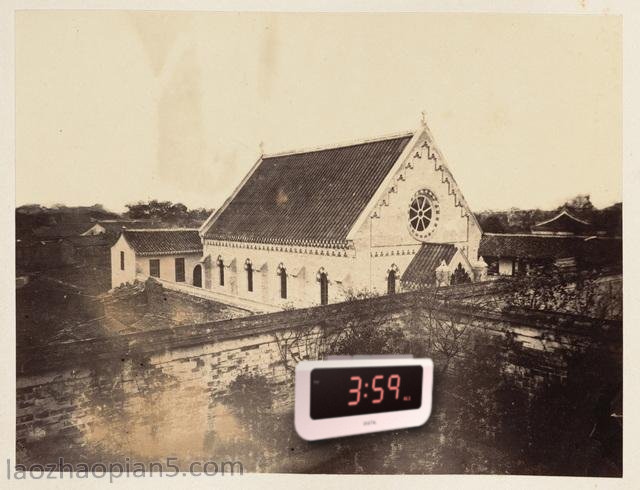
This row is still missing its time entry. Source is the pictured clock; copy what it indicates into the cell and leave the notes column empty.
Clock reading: 3:59
